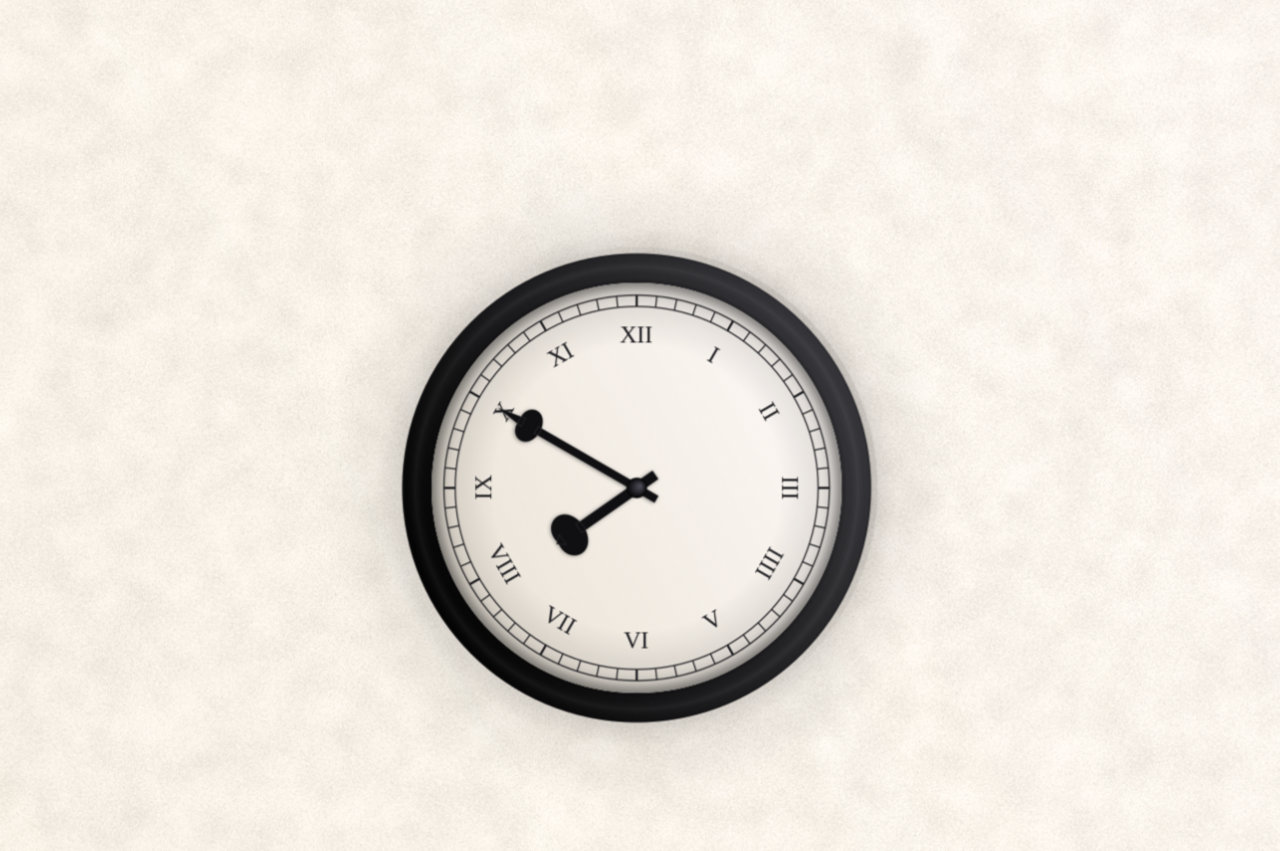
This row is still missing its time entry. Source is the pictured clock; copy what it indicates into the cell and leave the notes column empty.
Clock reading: 7:50
